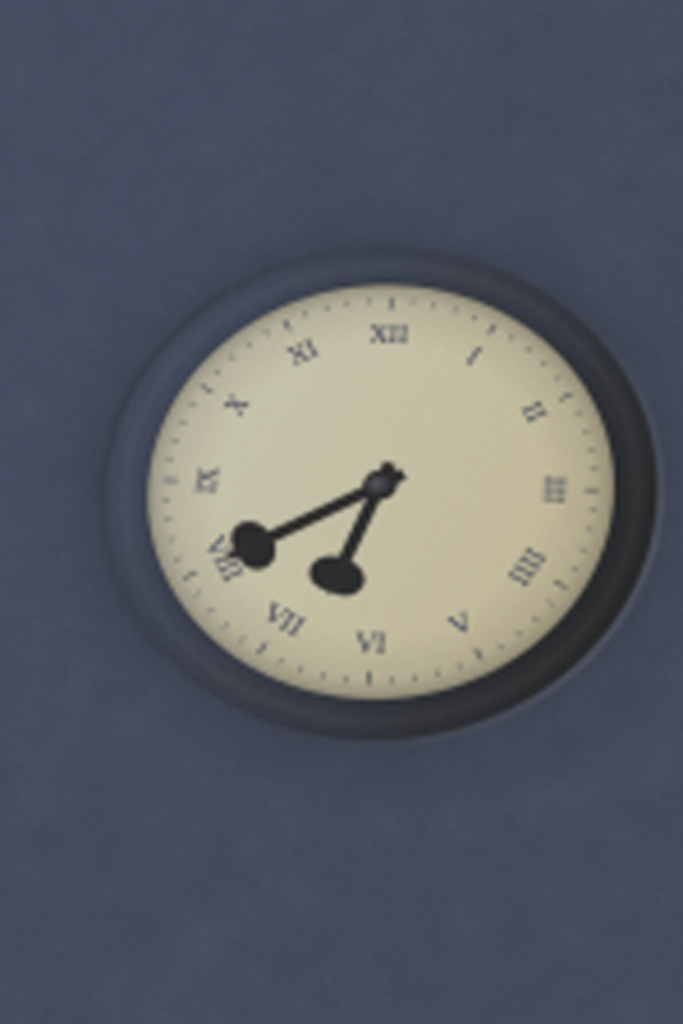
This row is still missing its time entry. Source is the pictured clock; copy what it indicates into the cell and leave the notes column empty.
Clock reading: 6:40
